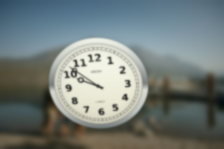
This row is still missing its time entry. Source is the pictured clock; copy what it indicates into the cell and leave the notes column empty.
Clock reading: 9:52
